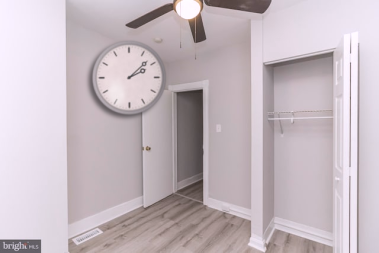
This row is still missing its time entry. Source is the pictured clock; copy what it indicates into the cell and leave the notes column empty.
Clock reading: 2:08
